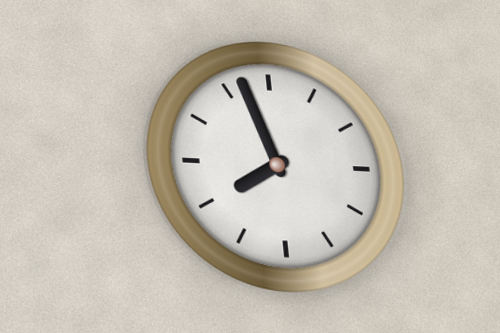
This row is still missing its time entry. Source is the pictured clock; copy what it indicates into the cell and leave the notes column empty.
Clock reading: 7:57
